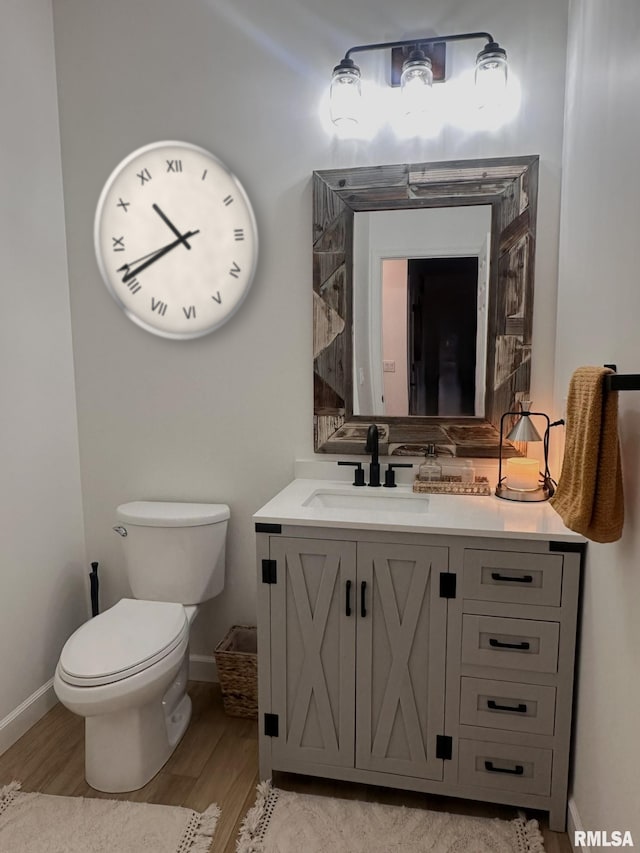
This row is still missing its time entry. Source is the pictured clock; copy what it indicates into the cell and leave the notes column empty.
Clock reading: 10:40:42
